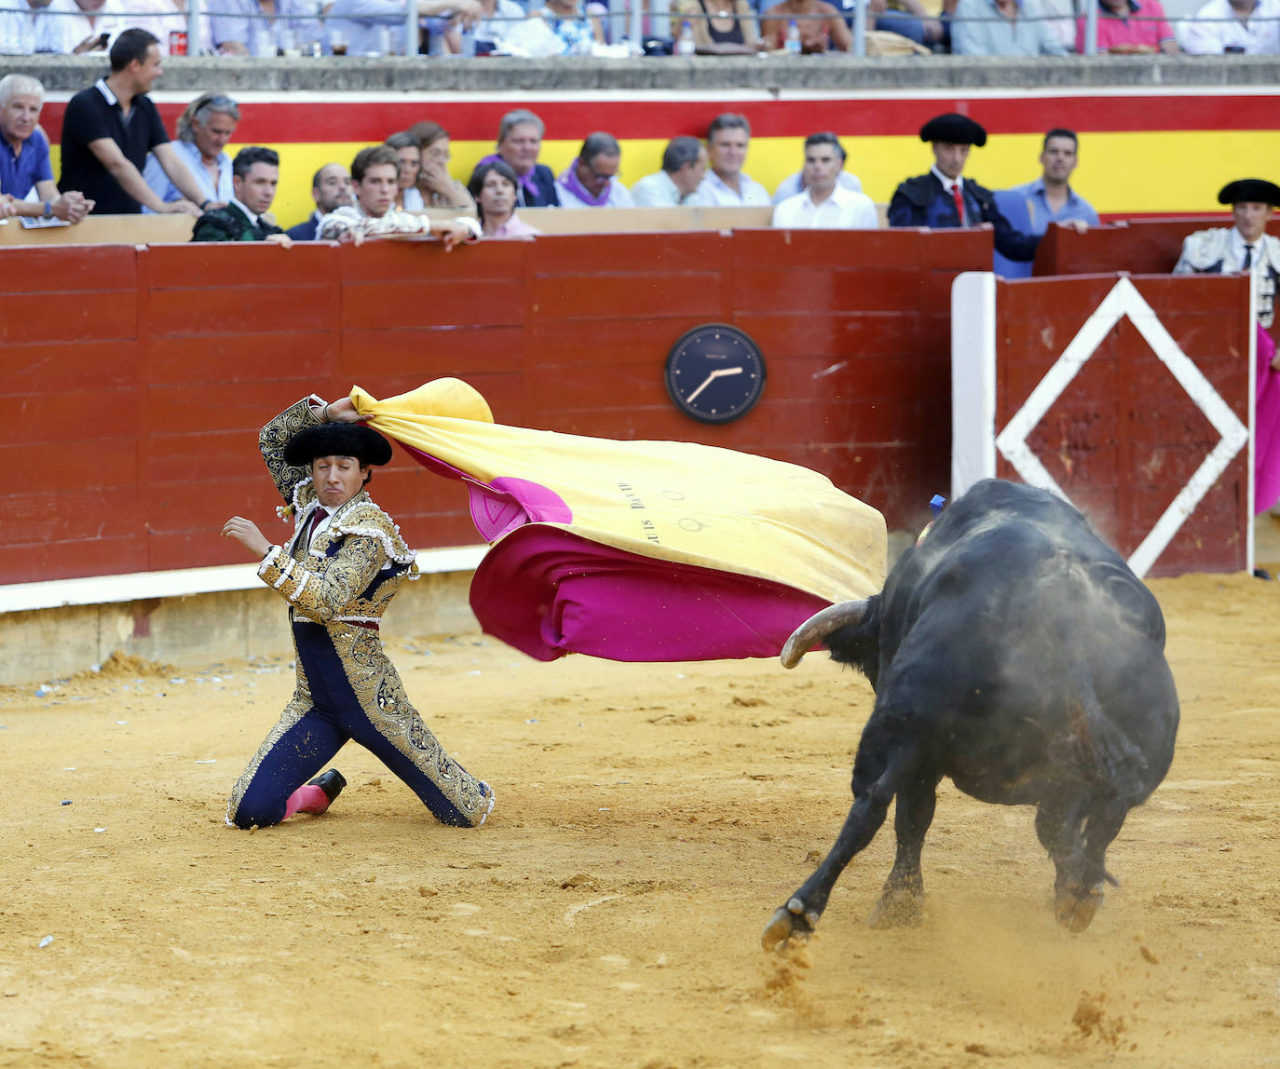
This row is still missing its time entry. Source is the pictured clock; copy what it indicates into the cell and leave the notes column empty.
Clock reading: 2:37
